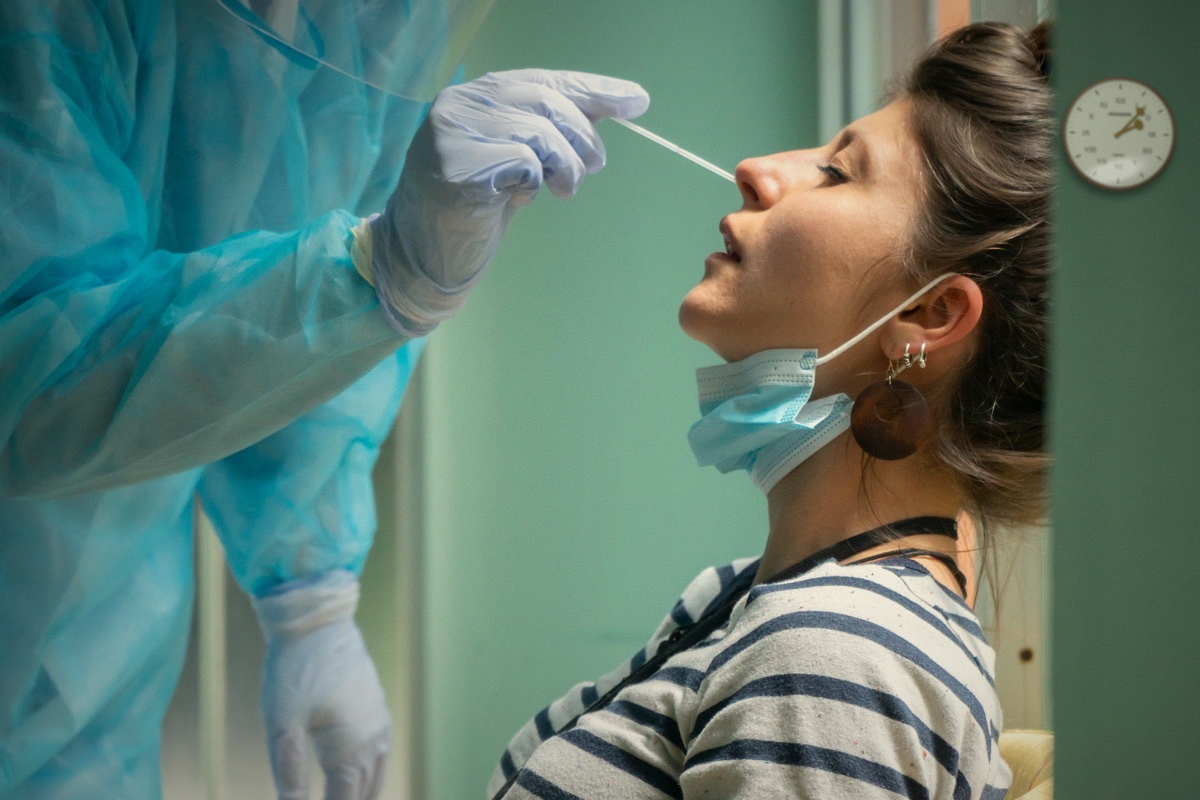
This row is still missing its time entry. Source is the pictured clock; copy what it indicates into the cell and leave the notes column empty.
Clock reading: 2:07
